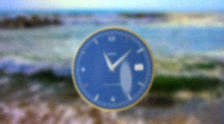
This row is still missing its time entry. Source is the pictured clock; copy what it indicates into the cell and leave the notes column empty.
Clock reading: 11:08
